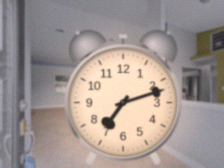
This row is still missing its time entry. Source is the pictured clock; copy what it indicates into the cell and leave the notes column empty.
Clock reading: 7:12
